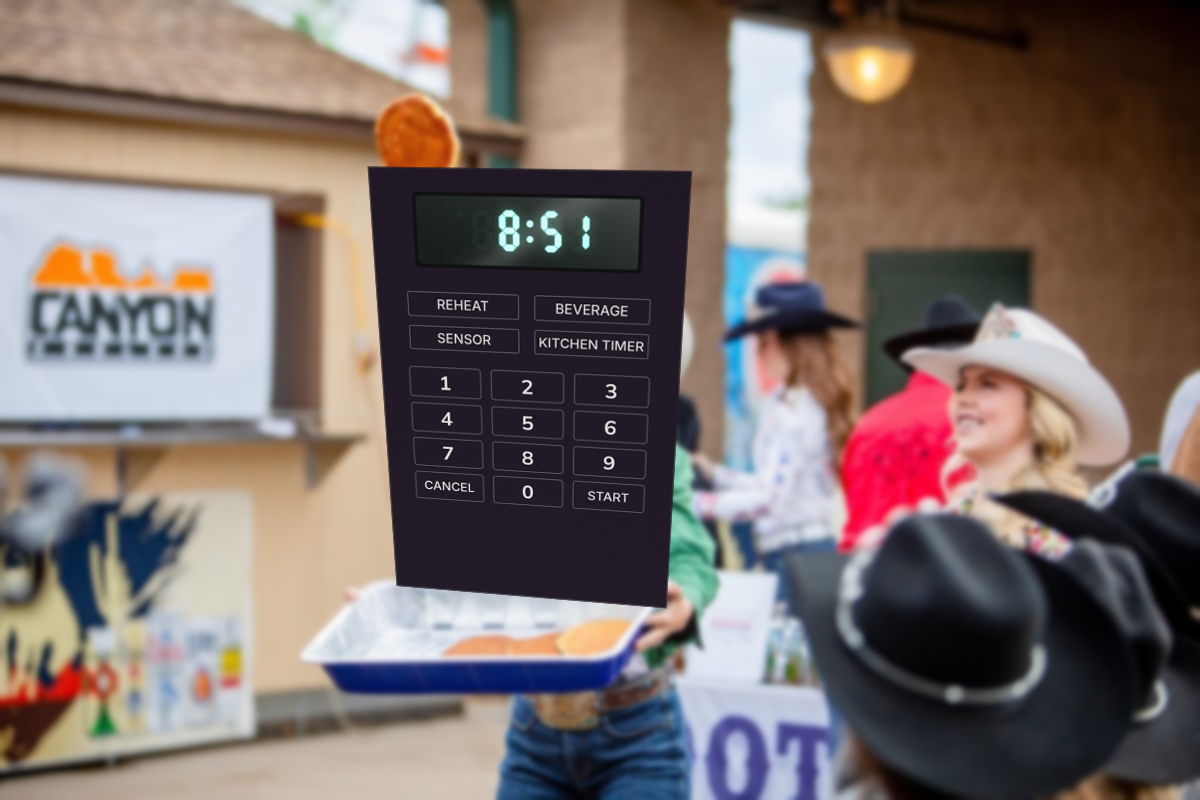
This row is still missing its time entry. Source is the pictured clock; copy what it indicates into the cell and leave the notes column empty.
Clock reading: 8:51
